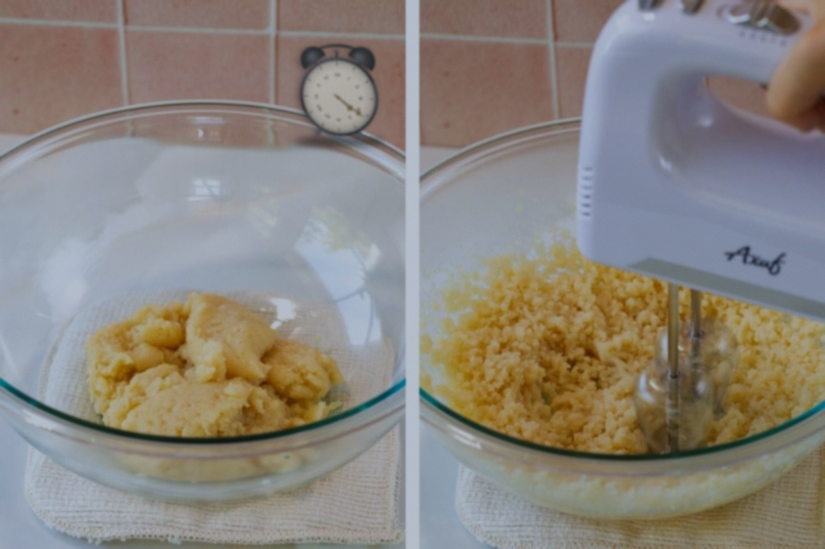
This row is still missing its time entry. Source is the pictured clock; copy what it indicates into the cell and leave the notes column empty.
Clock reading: 4:21
